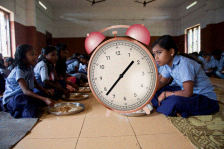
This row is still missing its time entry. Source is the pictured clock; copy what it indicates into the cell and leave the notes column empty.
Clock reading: 1:38
